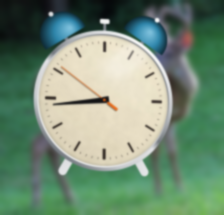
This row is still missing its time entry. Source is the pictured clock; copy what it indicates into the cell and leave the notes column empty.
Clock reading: 8:43:51
